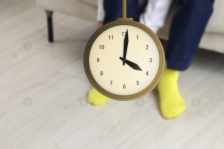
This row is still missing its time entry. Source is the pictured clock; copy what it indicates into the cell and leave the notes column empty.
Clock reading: 4:01
